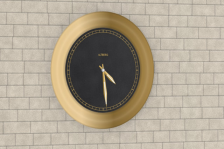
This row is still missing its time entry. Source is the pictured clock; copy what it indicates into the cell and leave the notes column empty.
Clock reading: 4:29
